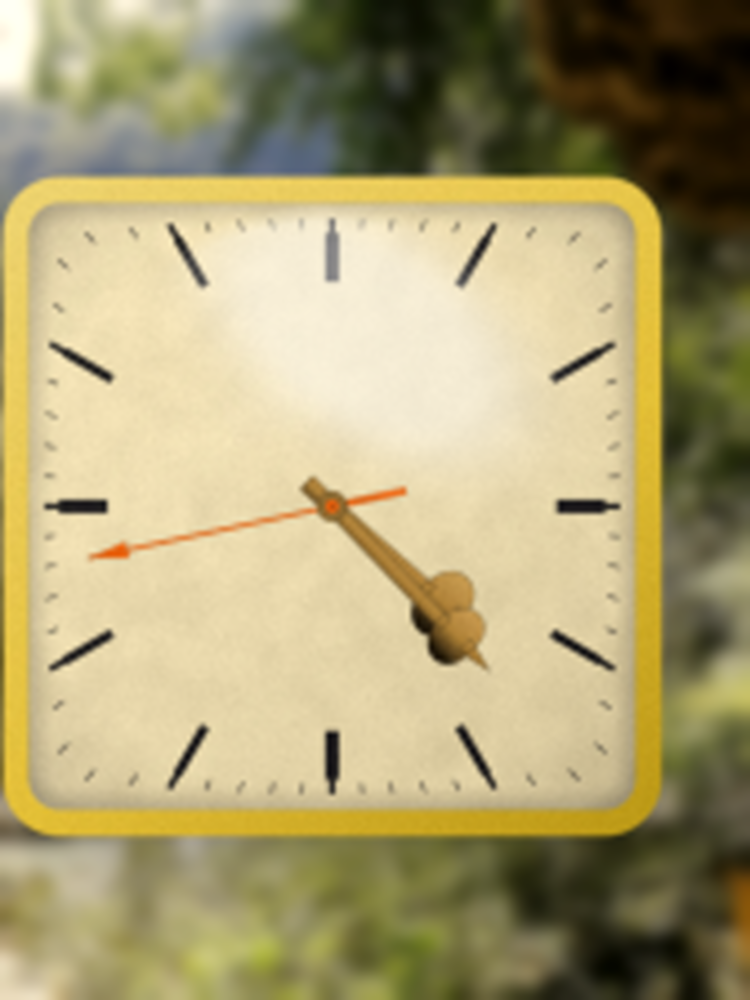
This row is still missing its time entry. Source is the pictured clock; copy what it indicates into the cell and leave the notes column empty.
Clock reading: 4:22:43
